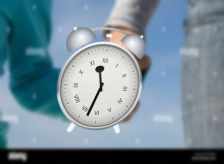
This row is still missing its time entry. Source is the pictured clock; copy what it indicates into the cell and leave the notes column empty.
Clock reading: 11:33
